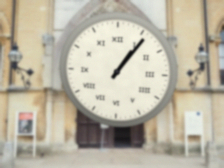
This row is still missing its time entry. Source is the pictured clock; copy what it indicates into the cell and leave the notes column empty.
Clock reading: 1:06
